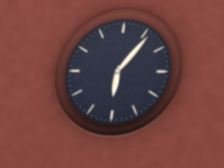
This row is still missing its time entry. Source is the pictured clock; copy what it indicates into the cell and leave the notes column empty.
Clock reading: 6:06
